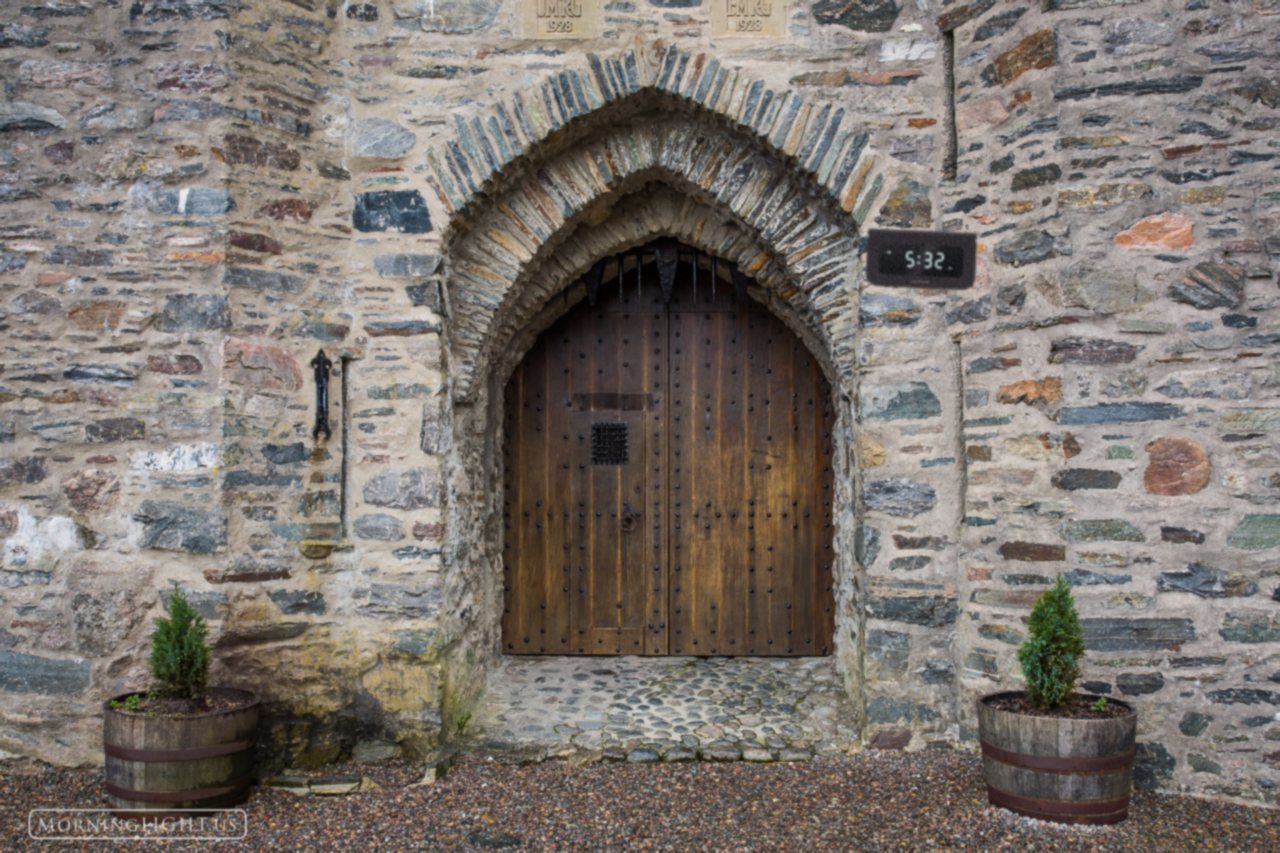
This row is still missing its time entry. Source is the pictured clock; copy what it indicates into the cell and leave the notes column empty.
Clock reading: 5:32
